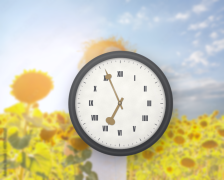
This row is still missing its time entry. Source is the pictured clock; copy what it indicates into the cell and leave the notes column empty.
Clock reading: 6:56
